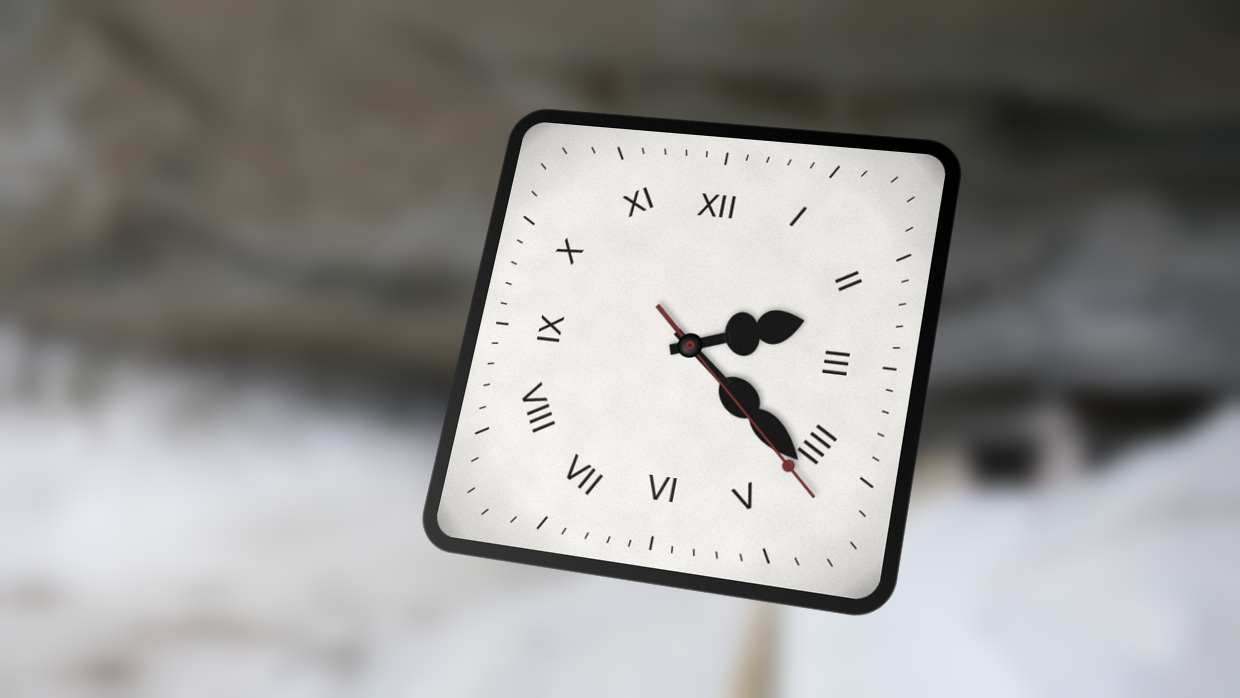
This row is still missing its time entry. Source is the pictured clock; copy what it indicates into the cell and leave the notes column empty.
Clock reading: 2:21:22
